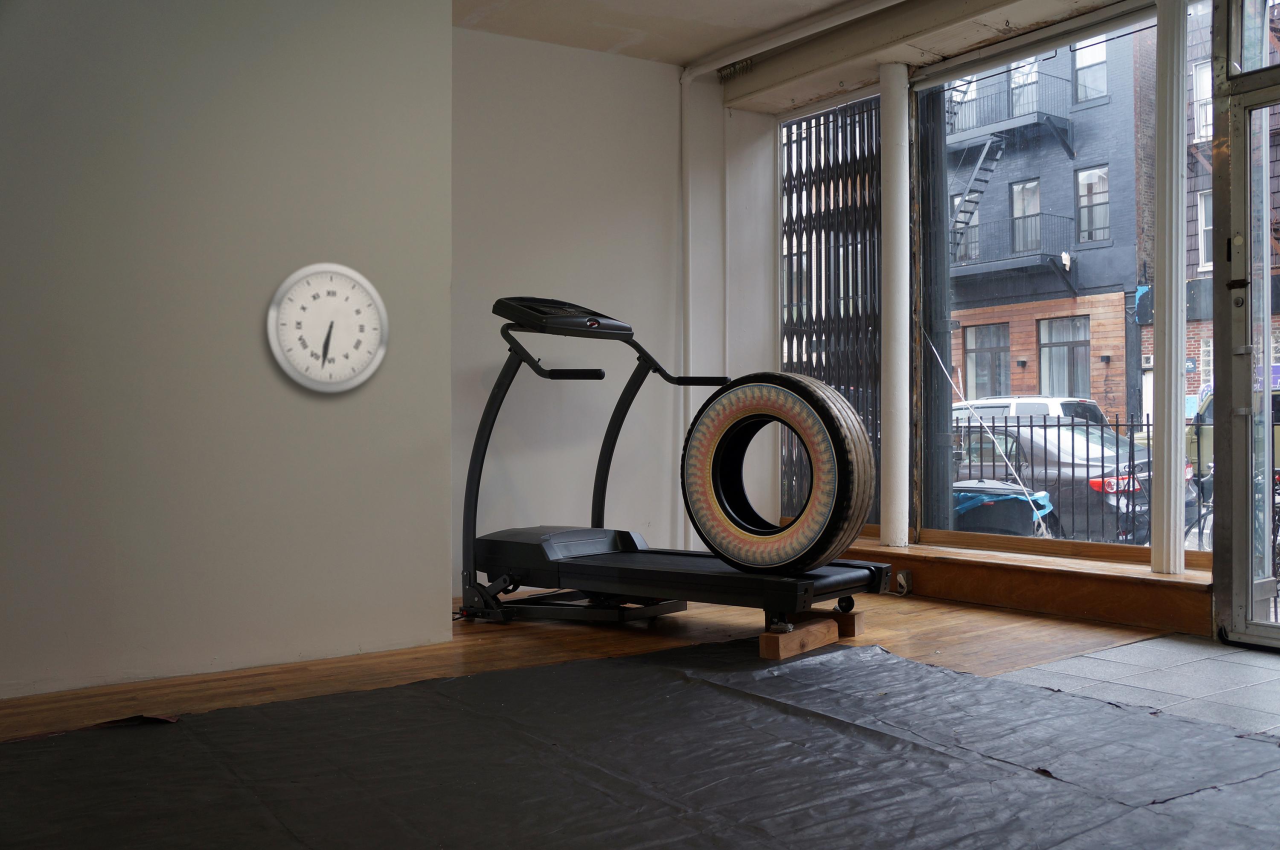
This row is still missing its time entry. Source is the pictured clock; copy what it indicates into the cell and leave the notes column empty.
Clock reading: 6:32
